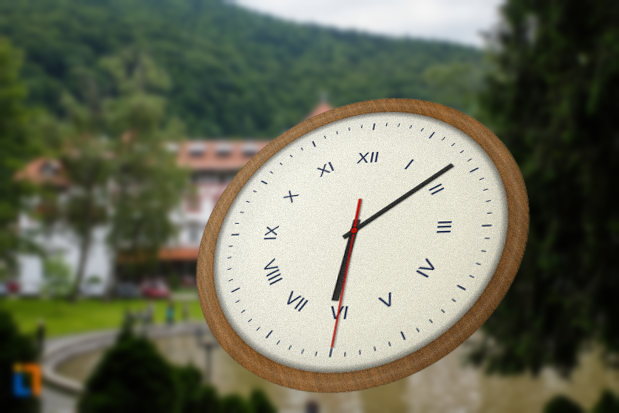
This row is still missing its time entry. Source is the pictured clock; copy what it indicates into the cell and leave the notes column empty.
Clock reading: 6:08:30
